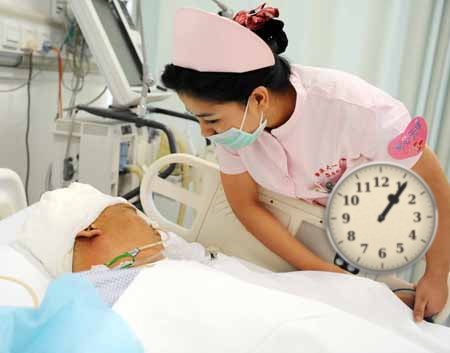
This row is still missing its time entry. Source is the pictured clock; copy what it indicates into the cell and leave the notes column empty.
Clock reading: 1:06
